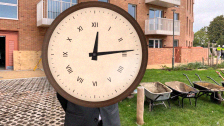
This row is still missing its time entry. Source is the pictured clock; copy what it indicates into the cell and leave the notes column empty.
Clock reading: 12:14
